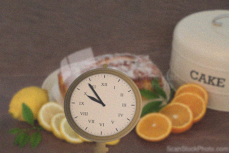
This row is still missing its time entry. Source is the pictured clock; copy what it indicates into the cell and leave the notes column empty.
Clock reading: 9:54
